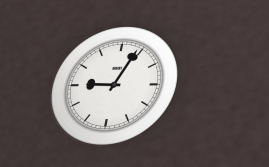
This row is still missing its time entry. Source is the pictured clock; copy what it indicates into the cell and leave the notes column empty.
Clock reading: 9:04
